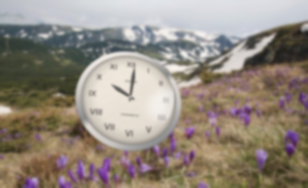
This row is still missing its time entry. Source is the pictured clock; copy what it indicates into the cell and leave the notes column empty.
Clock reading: 10:01
